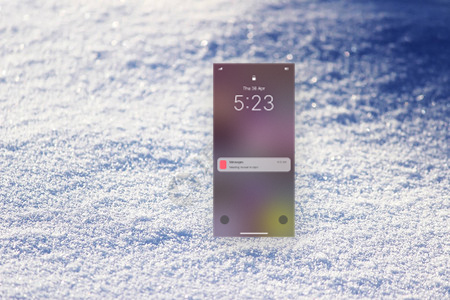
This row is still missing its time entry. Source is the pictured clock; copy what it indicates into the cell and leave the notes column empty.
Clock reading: 5:23
